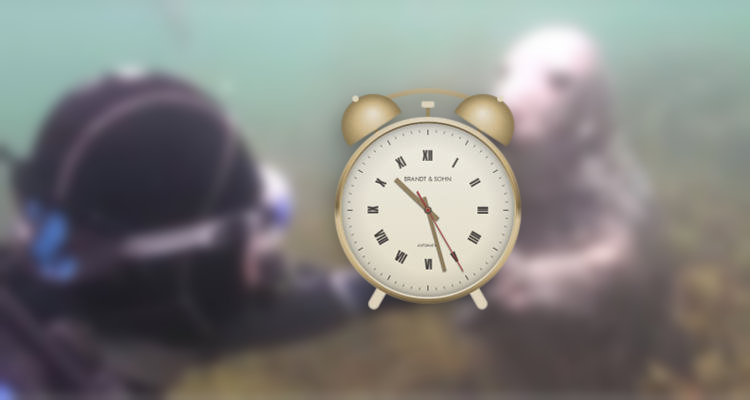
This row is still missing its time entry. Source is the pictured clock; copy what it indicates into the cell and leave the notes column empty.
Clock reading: 10:27:25
